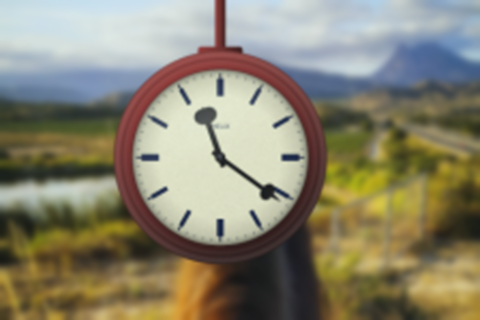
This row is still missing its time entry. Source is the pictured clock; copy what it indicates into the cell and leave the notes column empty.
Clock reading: 11:21
